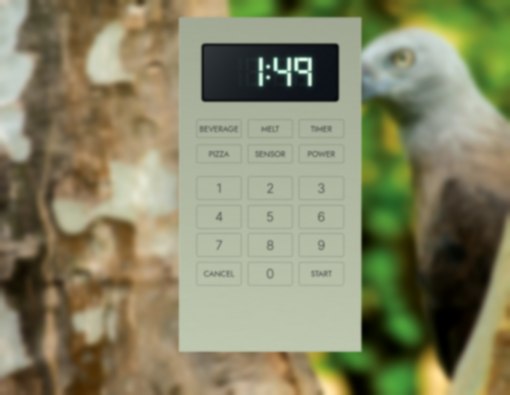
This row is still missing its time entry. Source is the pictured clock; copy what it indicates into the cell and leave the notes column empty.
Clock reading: 1:49
